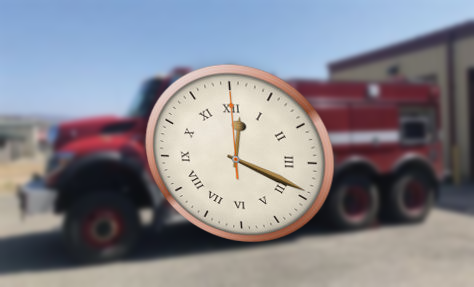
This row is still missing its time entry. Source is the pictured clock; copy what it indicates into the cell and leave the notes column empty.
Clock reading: 12:19:00
